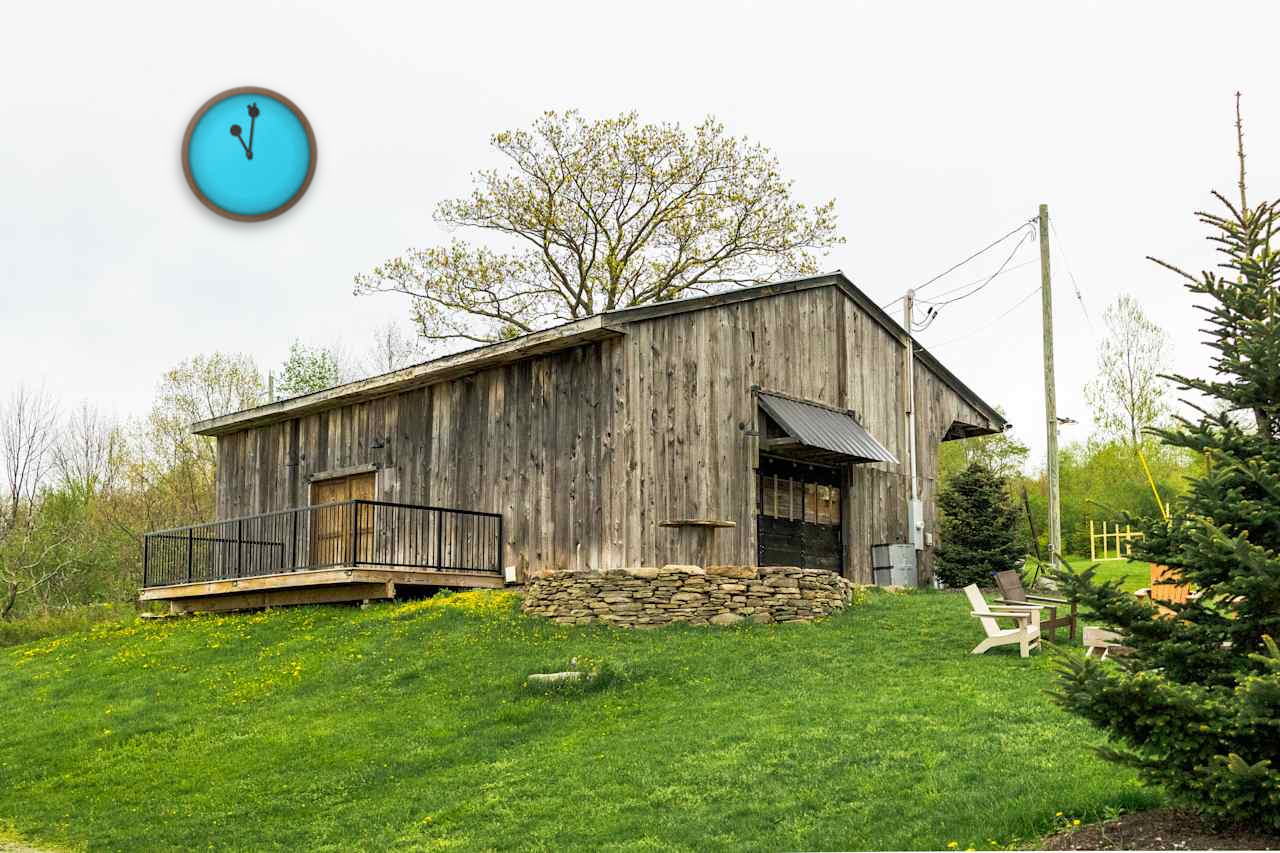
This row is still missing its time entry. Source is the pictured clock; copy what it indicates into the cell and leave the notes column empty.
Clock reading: 11:01
